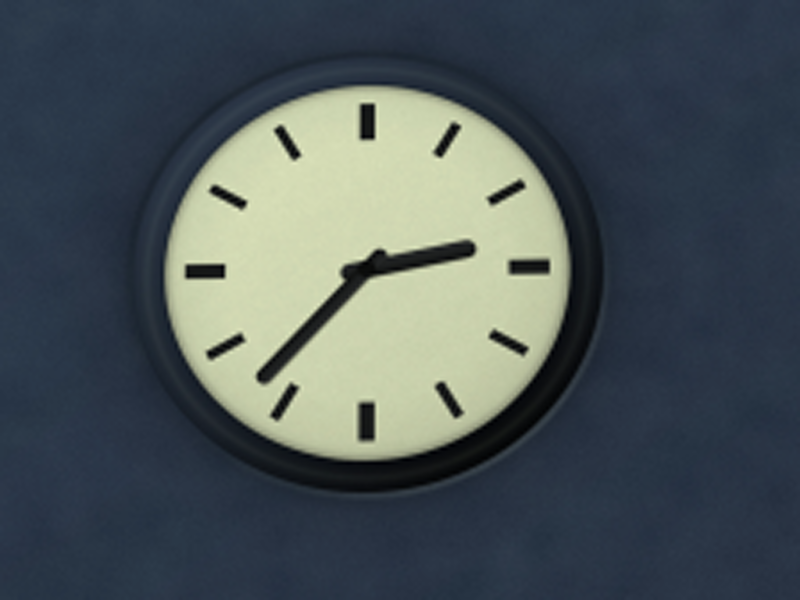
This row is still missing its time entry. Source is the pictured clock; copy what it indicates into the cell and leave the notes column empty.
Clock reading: 2:37
